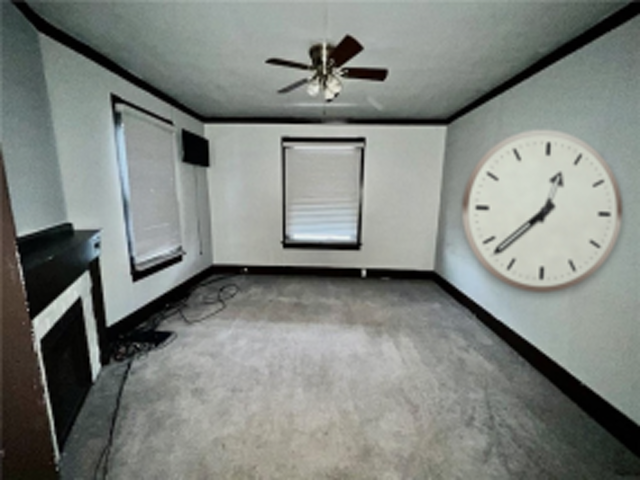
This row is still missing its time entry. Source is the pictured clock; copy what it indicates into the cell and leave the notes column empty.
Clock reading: 12:38
